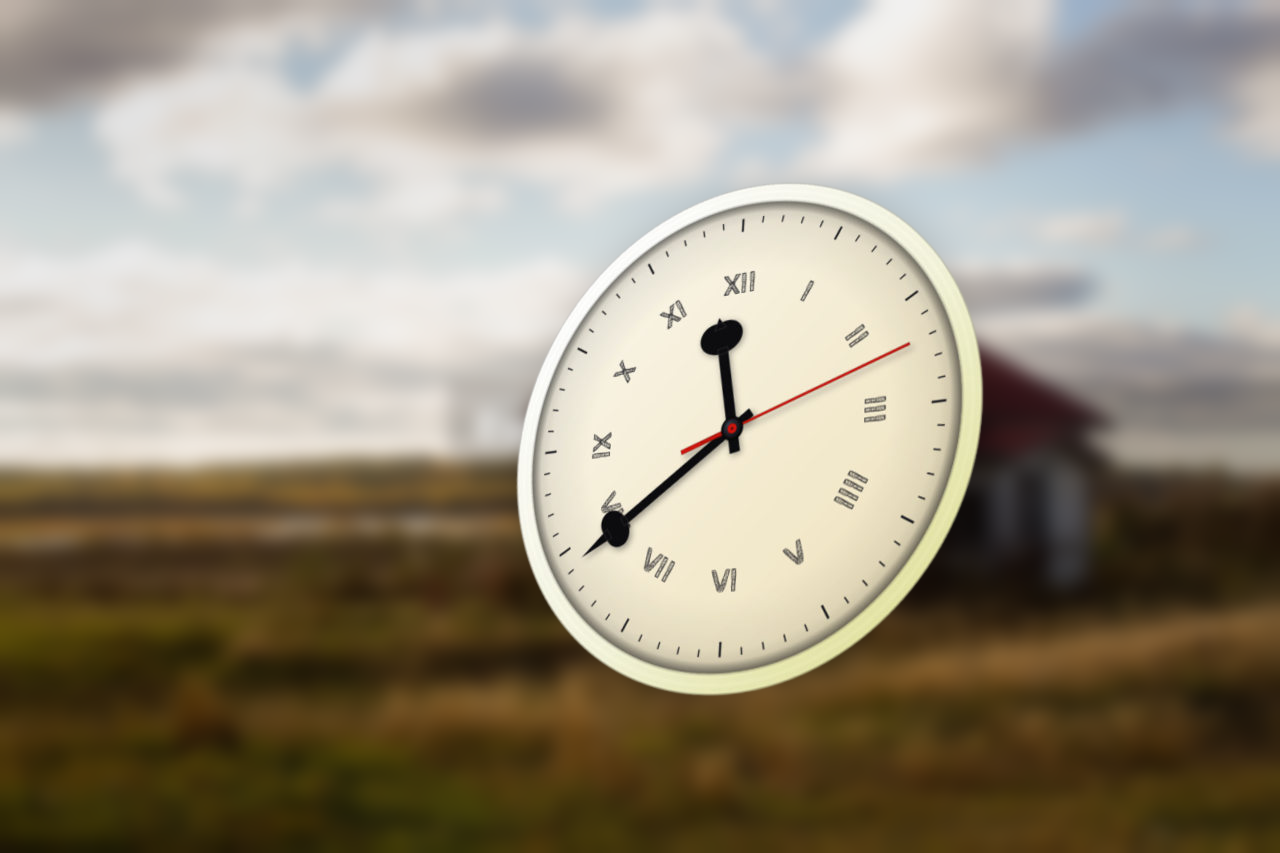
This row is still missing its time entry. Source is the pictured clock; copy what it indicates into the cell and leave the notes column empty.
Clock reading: 11:39:12
